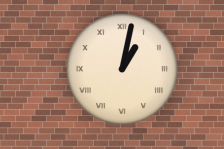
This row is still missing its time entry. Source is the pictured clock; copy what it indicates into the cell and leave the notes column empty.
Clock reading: 1:02
